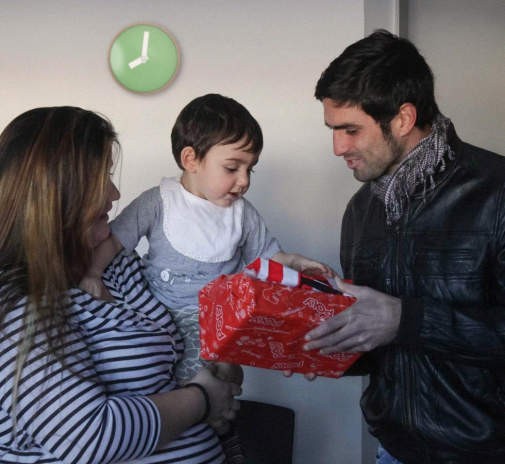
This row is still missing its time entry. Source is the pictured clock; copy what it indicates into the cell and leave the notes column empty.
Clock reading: 8:01
